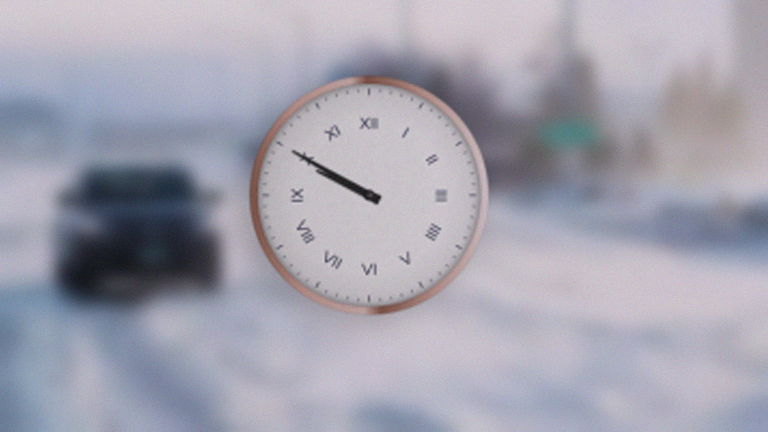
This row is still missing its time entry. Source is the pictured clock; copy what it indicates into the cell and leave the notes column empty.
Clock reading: 9:50
